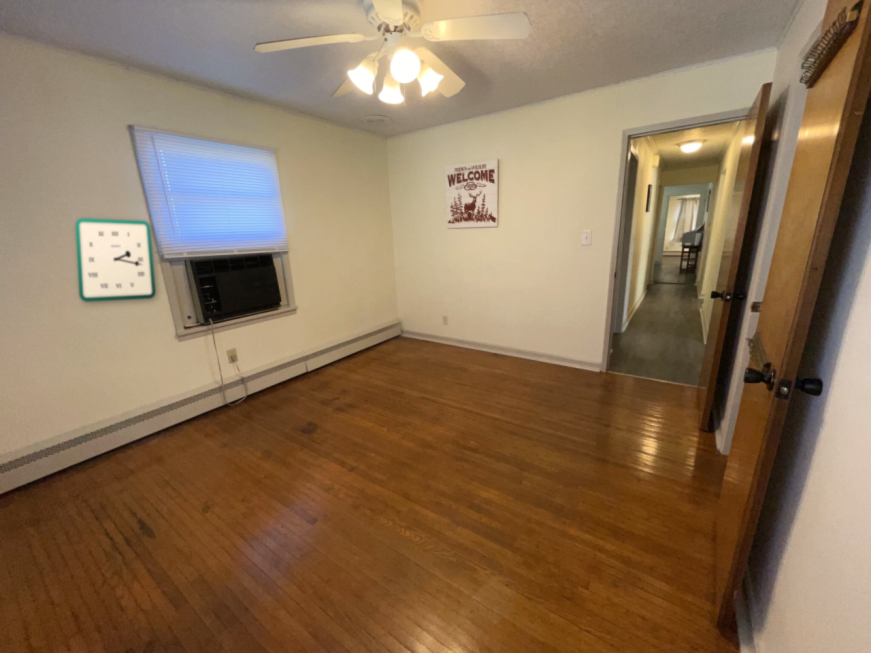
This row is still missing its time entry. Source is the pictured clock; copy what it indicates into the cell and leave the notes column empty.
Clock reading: 2:17
